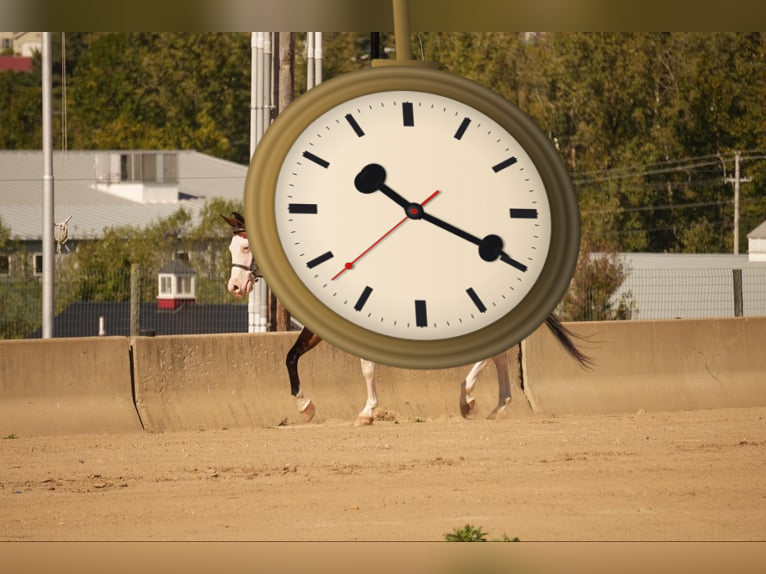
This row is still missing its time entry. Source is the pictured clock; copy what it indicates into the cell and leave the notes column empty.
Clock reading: 10:19:38
